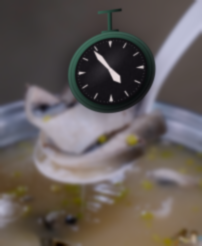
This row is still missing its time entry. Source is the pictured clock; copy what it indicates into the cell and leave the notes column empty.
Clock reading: 4:54
